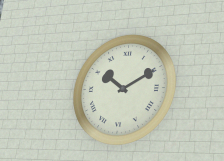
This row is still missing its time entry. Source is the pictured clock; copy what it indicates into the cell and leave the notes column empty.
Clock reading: 10:10
